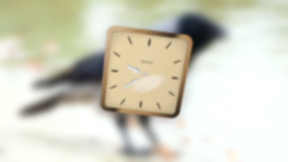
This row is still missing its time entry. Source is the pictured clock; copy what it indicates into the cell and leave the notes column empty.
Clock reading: 9:38
